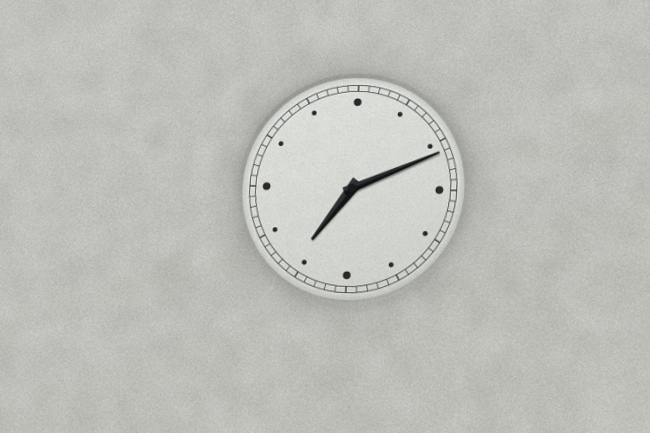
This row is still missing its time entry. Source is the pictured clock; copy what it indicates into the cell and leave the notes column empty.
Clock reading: 7:11
